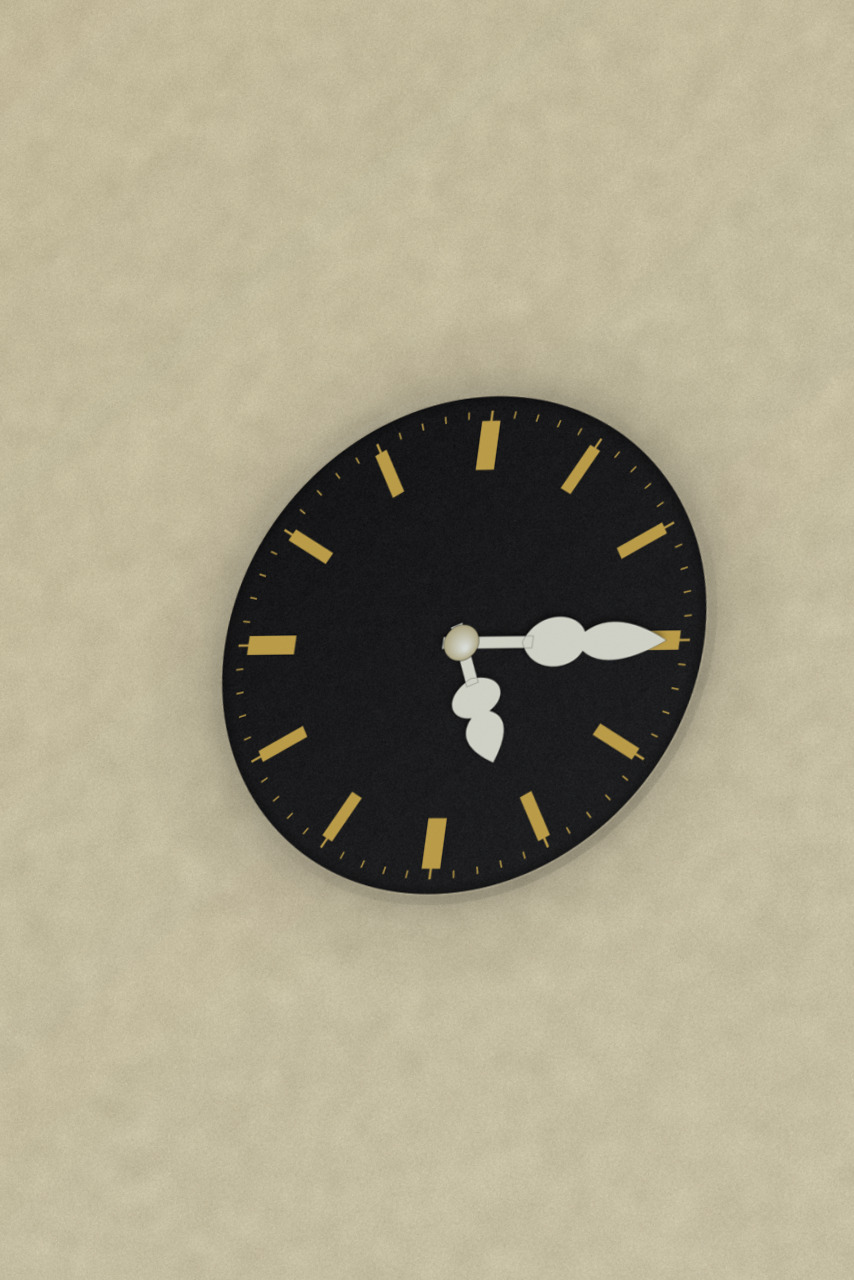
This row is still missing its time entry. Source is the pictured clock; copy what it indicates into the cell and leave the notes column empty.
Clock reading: 5:15
